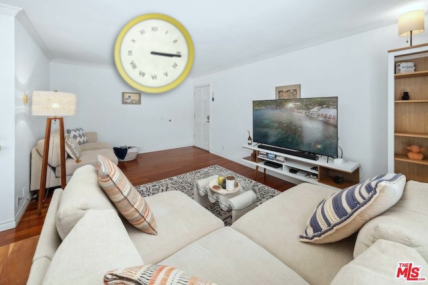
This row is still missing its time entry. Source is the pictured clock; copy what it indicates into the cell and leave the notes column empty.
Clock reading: 3:16
